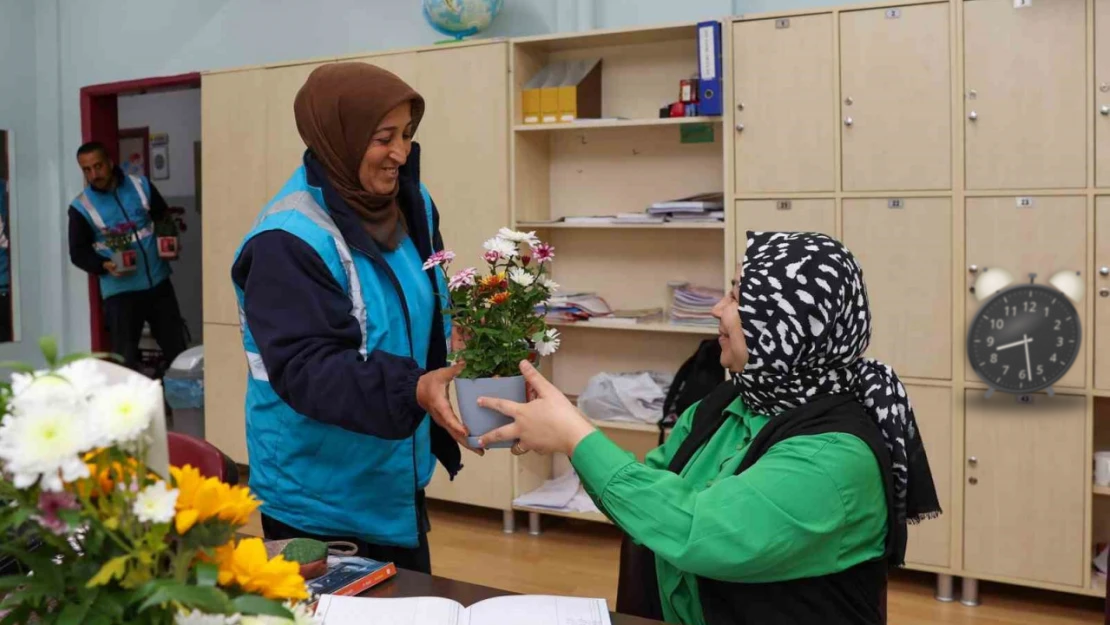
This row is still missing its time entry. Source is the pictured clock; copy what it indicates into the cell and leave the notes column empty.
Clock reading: 8:28
